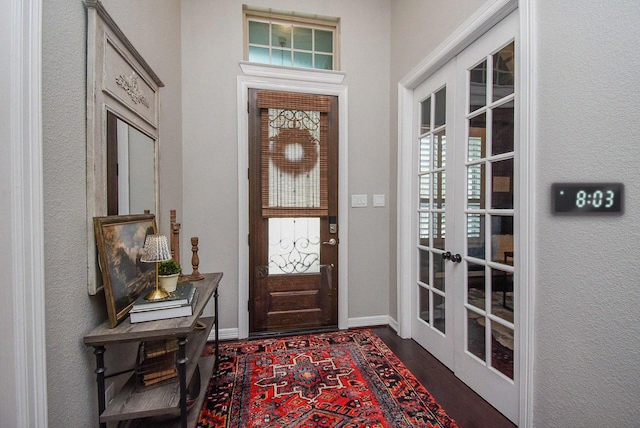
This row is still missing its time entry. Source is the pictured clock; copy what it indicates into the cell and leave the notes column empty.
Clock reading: 8:03
